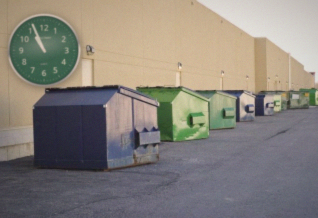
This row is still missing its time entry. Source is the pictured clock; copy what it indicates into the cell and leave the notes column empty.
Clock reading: 10:56
